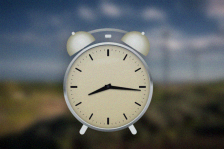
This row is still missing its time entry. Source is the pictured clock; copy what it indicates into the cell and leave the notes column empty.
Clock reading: 8:16
